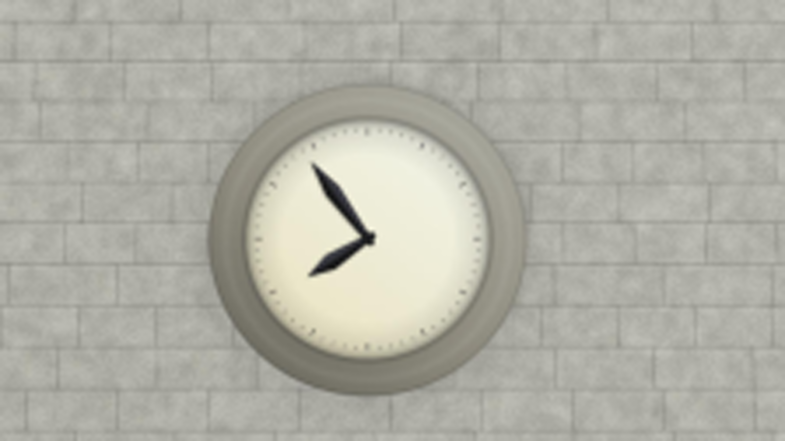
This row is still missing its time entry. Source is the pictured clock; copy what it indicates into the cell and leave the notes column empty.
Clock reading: 7:54
